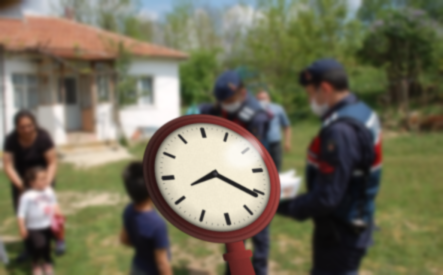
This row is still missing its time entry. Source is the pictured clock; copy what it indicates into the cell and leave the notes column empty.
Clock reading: 8:21
